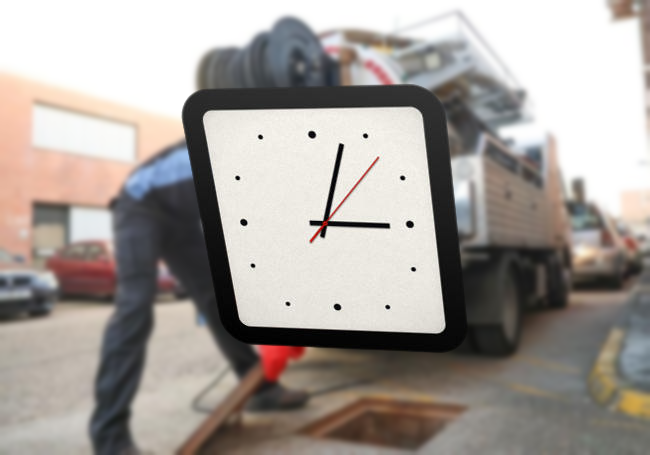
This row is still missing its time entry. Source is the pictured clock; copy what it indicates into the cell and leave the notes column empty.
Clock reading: 3:03:07
